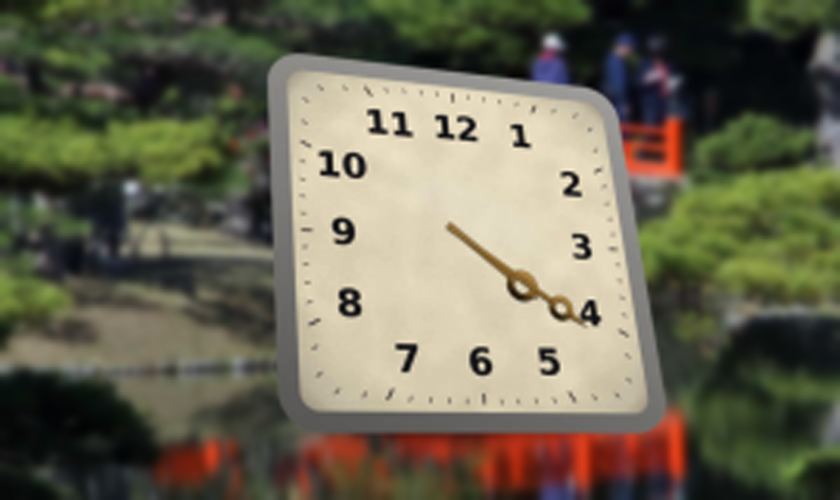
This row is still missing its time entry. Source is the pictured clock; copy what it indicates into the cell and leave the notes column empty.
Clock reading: 4:21
